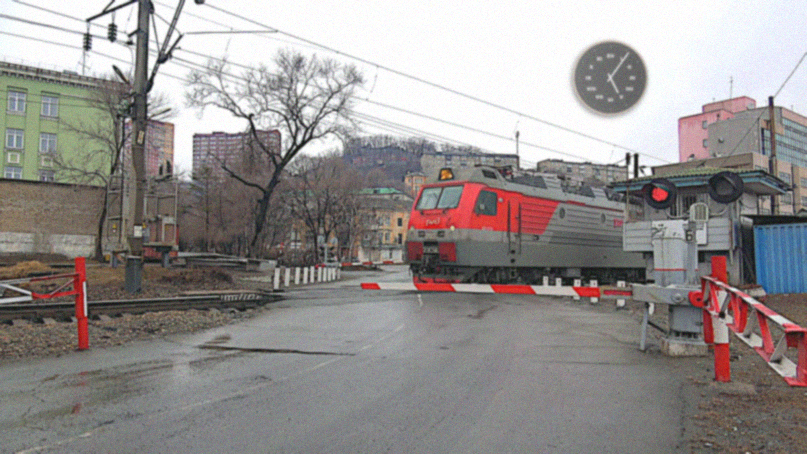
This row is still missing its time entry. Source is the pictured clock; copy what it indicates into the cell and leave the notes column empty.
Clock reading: 5:06
